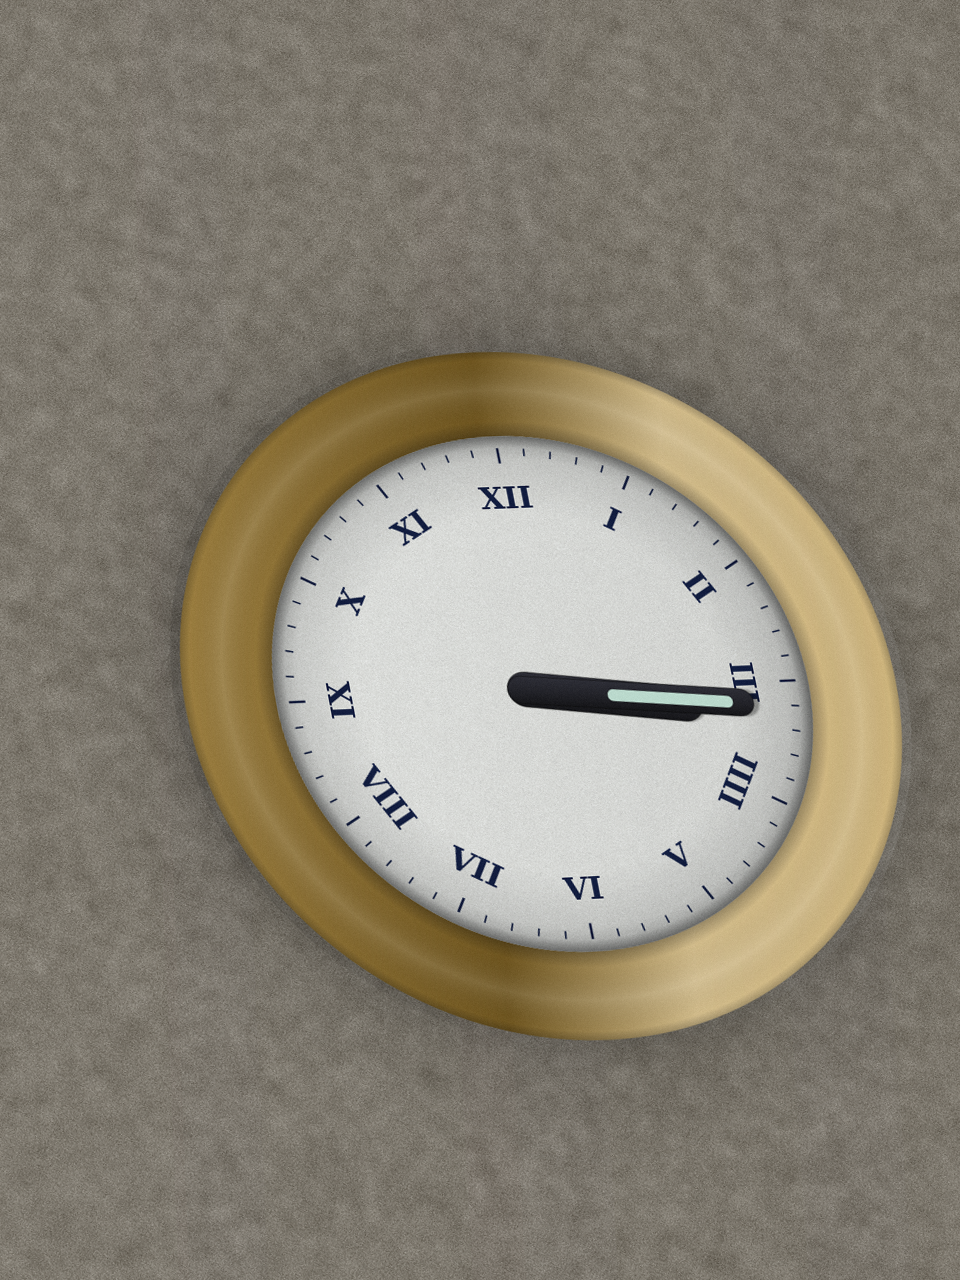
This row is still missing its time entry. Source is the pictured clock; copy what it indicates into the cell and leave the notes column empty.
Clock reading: 3:16
